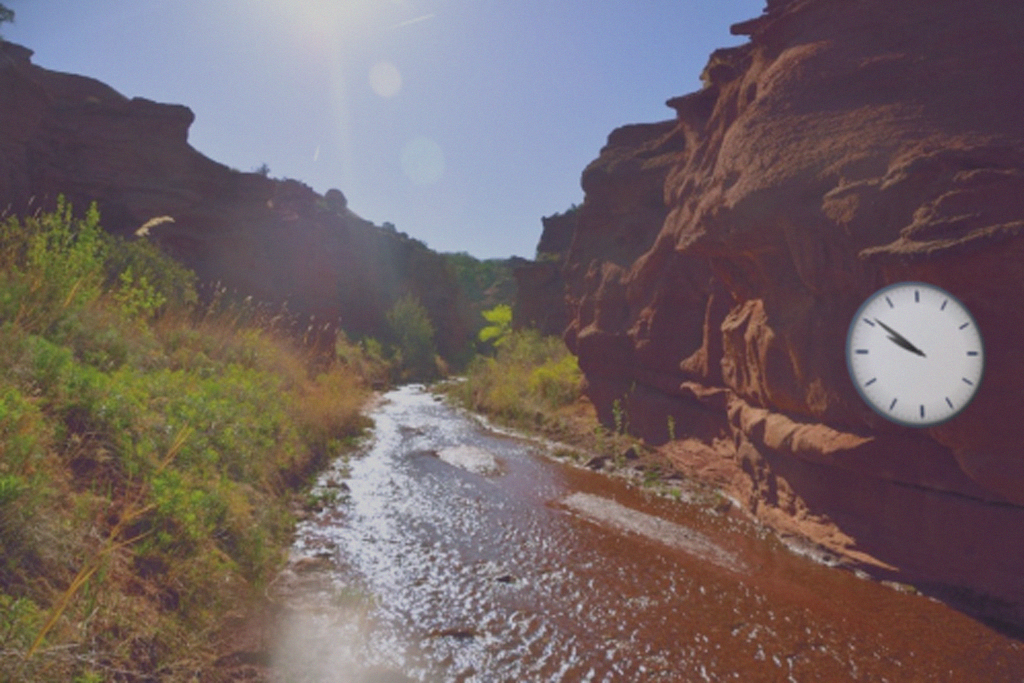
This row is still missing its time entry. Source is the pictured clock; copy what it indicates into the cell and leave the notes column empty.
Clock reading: 9:51
